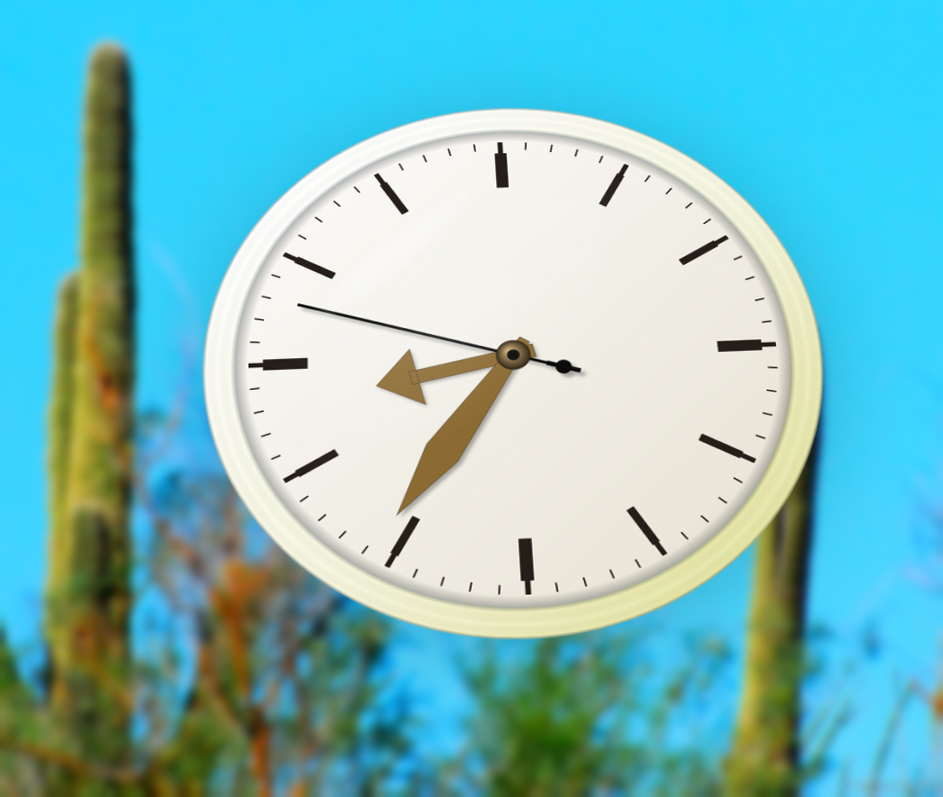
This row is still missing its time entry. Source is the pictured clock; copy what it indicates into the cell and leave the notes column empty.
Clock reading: 8:35:48
